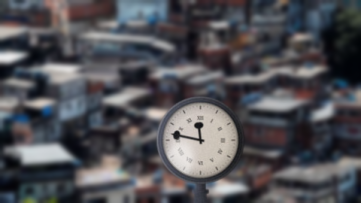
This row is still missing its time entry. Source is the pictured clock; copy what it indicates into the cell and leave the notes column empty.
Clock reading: 11:47
